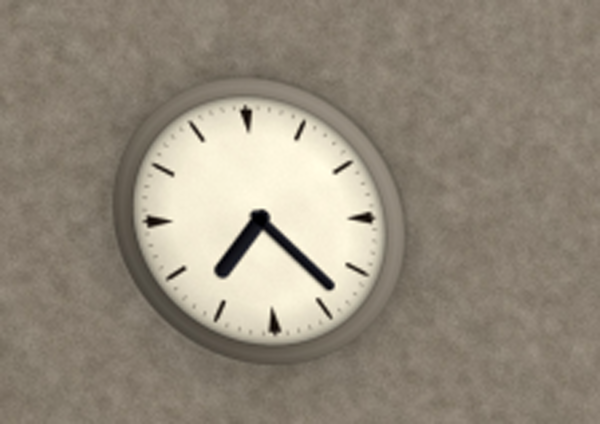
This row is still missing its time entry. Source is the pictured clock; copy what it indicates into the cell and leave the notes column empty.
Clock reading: 7:23
